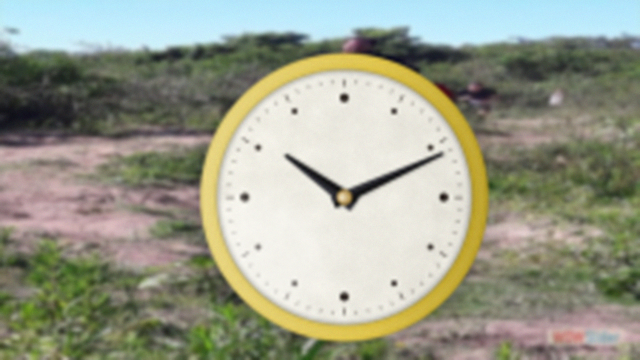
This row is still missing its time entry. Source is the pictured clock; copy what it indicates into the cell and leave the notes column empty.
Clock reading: 10:11
